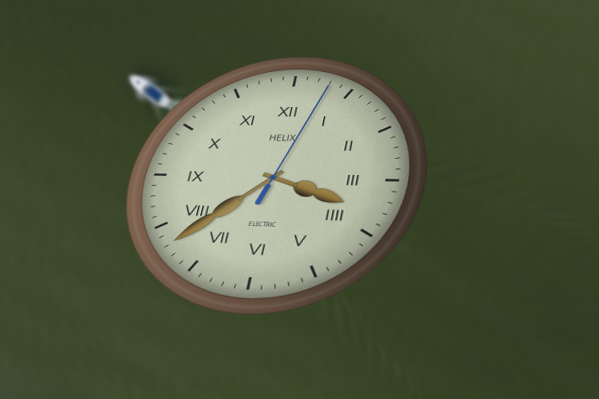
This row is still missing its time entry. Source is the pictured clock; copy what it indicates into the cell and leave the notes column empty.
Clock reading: 3:38:03
